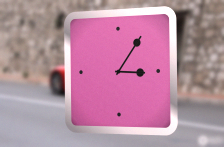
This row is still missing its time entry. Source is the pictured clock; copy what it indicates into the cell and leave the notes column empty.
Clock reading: 3:06
